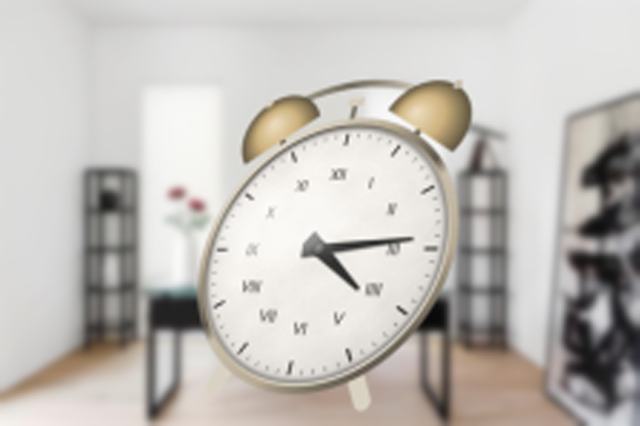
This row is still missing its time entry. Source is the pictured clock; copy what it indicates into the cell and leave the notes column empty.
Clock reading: 4:14
